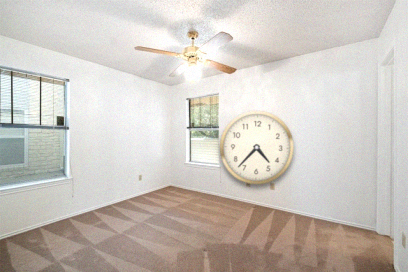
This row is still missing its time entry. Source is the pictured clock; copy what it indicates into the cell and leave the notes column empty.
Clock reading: 4:37
